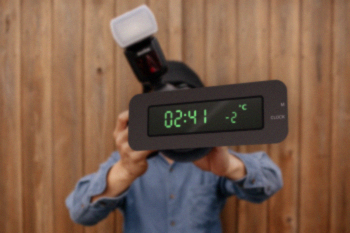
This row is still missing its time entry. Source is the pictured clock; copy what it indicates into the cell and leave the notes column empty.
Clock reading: 2:41
